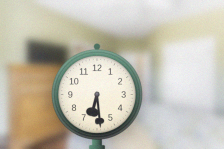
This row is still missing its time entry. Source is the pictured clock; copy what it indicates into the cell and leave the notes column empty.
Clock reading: 6:29
